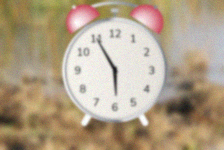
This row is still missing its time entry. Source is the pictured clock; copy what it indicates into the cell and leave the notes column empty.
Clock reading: 5:55
